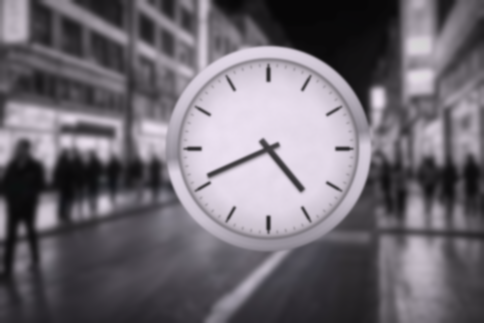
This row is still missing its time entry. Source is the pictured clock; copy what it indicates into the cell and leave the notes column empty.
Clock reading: 4:41
